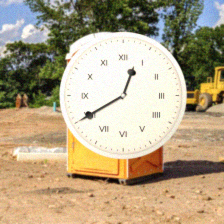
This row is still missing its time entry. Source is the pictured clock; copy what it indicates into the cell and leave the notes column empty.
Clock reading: 12:40
